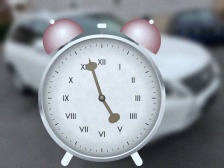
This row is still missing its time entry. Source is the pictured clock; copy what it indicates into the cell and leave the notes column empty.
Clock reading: 4:57
